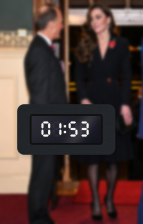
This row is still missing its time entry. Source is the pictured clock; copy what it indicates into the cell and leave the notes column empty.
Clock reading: 1:53
